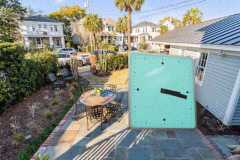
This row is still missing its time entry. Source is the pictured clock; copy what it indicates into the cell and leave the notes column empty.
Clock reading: 3:17
